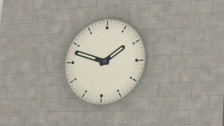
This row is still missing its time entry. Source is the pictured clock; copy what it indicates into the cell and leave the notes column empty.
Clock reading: 1:48
